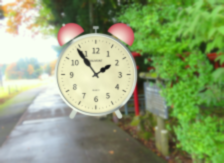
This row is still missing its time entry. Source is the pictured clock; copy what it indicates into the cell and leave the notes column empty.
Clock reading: 1:54
